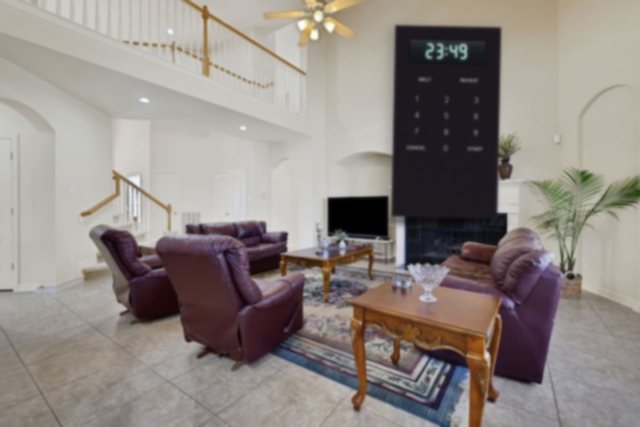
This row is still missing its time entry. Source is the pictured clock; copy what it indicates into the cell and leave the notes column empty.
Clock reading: 23:49
